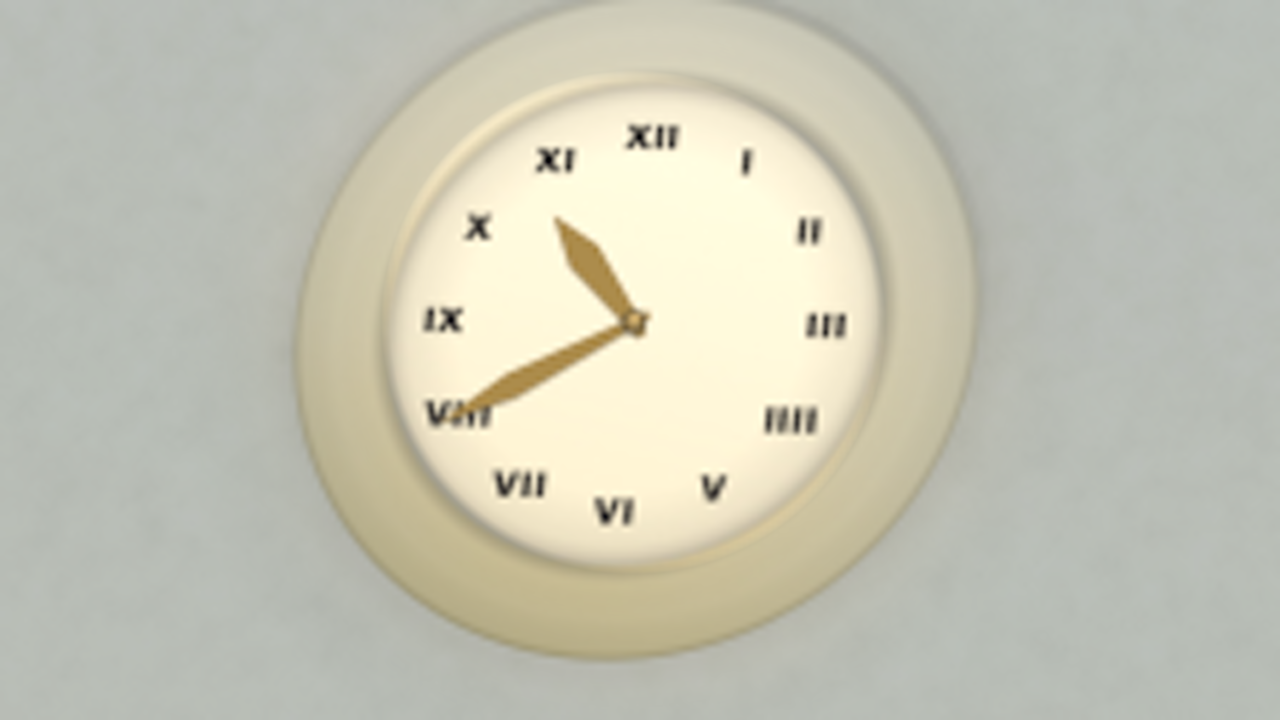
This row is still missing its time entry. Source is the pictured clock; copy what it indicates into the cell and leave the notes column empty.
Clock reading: 10:40
